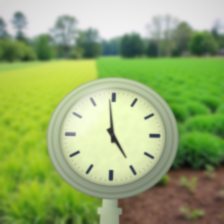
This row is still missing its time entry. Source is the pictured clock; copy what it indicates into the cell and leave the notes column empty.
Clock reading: 4:59
